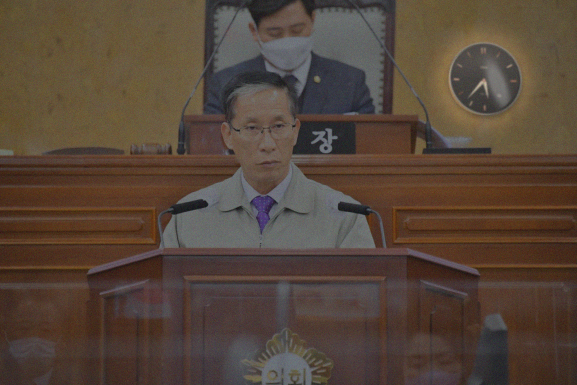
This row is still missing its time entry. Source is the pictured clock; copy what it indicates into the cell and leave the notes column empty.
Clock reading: 5:37
